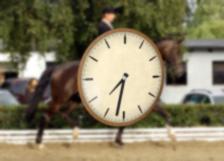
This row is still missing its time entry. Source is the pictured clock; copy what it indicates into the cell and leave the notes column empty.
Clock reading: 7:32
